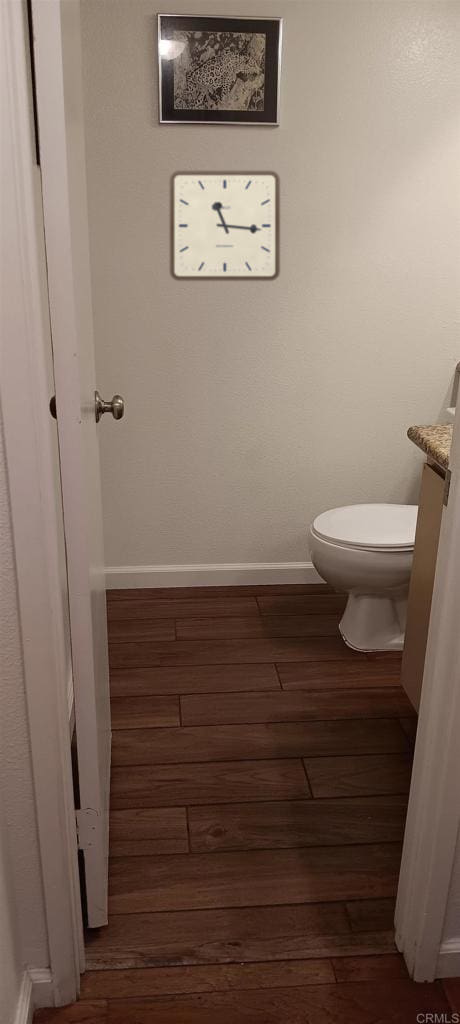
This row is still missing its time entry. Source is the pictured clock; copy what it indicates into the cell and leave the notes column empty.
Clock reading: 11:16
